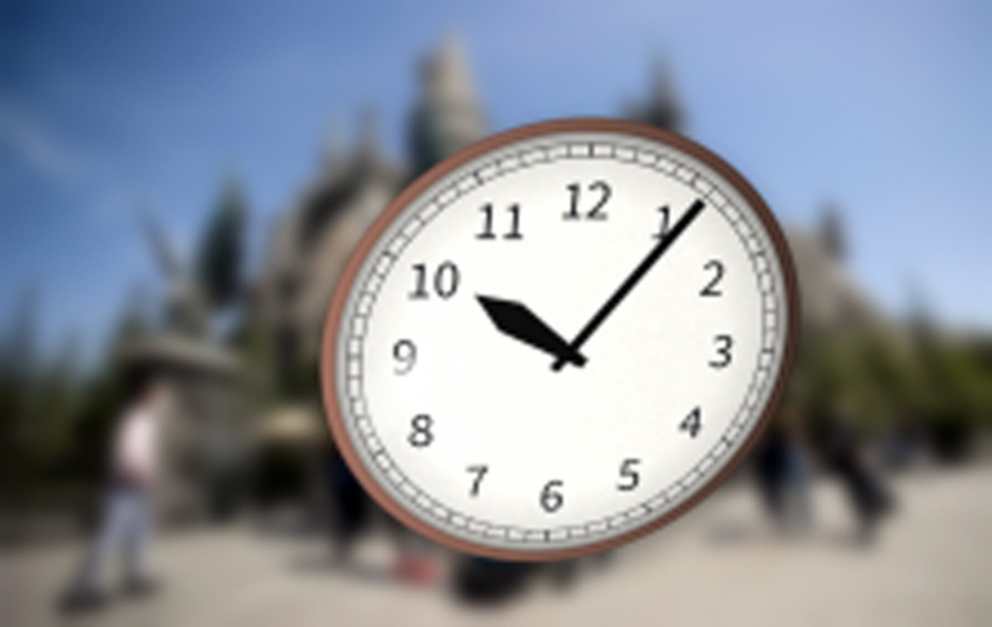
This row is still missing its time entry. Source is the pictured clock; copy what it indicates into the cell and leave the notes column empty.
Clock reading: 10:06
